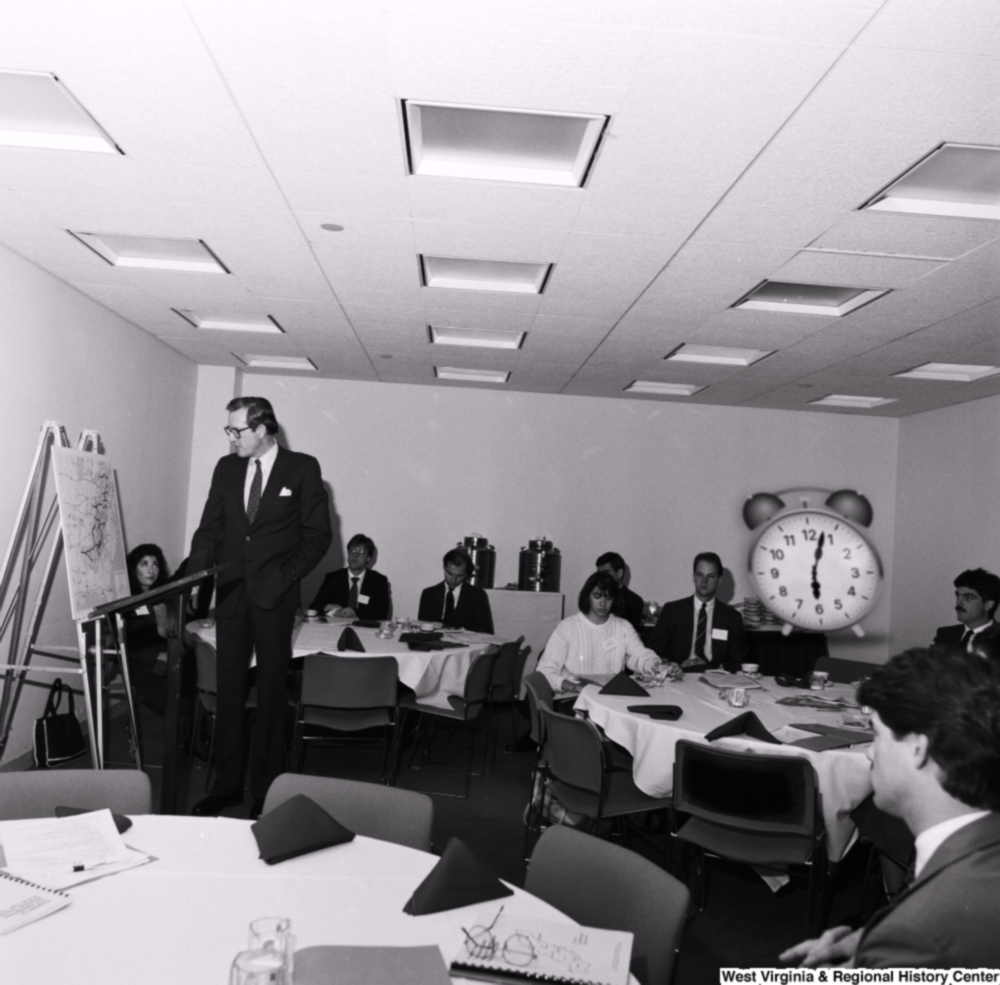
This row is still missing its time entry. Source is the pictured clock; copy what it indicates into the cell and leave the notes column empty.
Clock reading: 6:03
